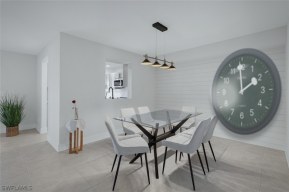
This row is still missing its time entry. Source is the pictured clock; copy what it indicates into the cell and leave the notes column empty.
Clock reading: 1:59
